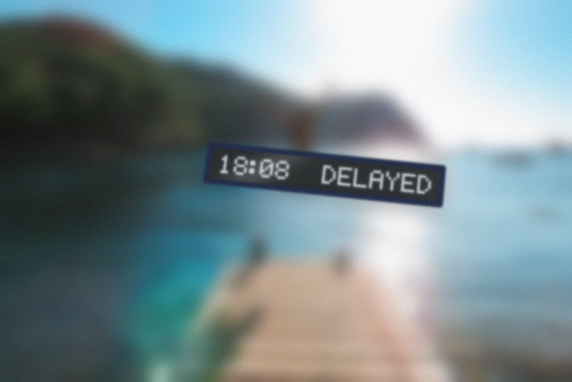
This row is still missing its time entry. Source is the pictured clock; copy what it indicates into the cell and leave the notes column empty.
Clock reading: 18:08
